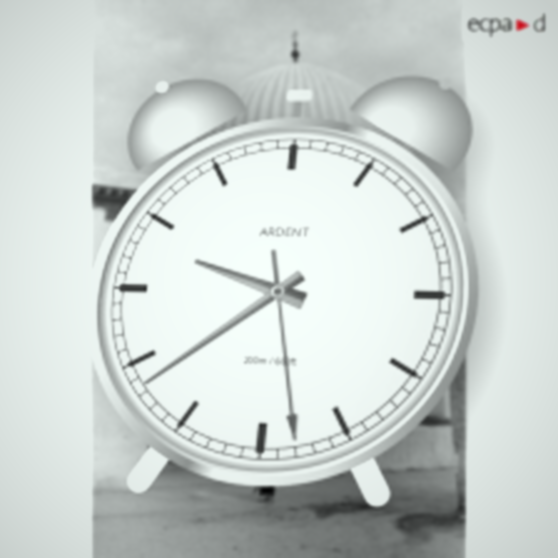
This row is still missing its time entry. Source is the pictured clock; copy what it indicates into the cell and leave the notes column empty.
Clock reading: 9:38:28
